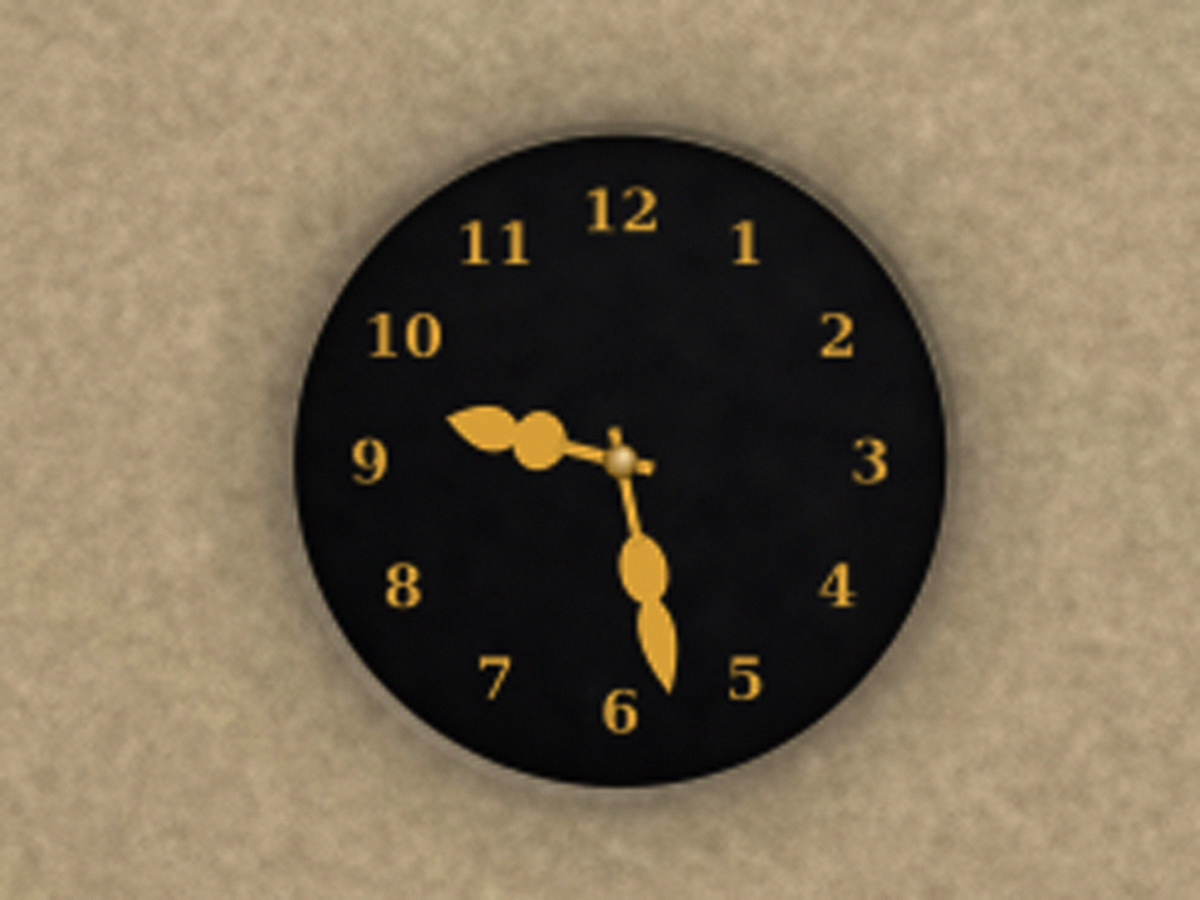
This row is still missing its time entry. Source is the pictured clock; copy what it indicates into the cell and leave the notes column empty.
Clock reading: 9:28
